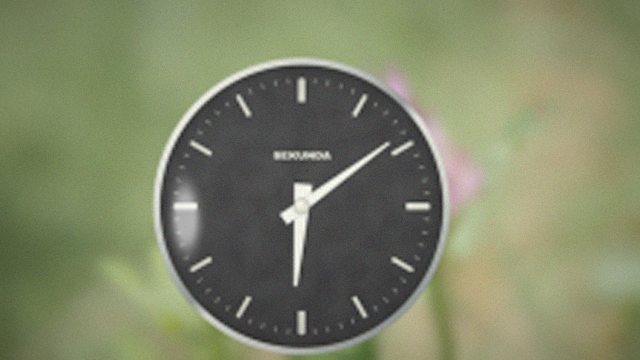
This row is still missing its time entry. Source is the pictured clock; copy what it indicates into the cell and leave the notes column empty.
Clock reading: 6:09
